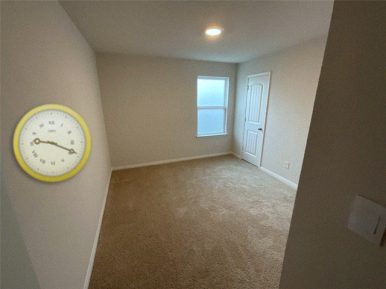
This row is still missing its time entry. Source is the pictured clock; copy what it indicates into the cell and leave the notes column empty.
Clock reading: 9:19
